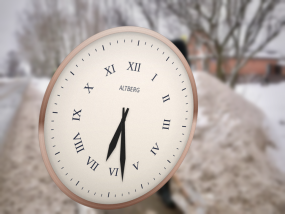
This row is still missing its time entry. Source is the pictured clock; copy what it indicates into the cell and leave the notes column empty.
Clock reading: 6:28
